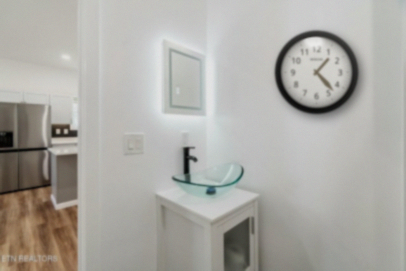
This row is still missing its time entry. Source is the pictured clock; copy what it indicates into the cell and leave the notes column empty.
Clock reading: 1:23
